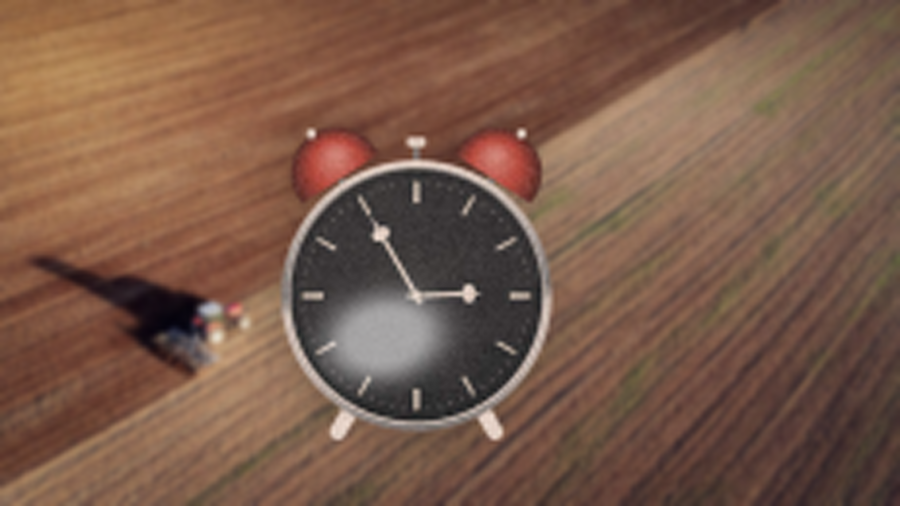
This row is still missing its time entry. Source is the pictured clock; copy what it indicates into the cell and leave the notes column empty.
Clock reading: 2:55
